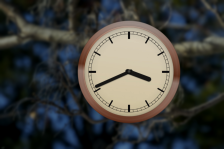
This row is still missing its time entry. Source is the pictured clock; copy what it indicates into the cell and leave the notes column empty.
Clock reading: 3:41
